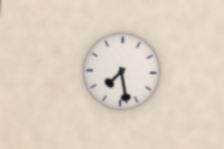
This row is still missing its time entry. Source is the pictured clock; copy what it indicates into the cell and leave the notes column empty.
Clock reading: 7:28
